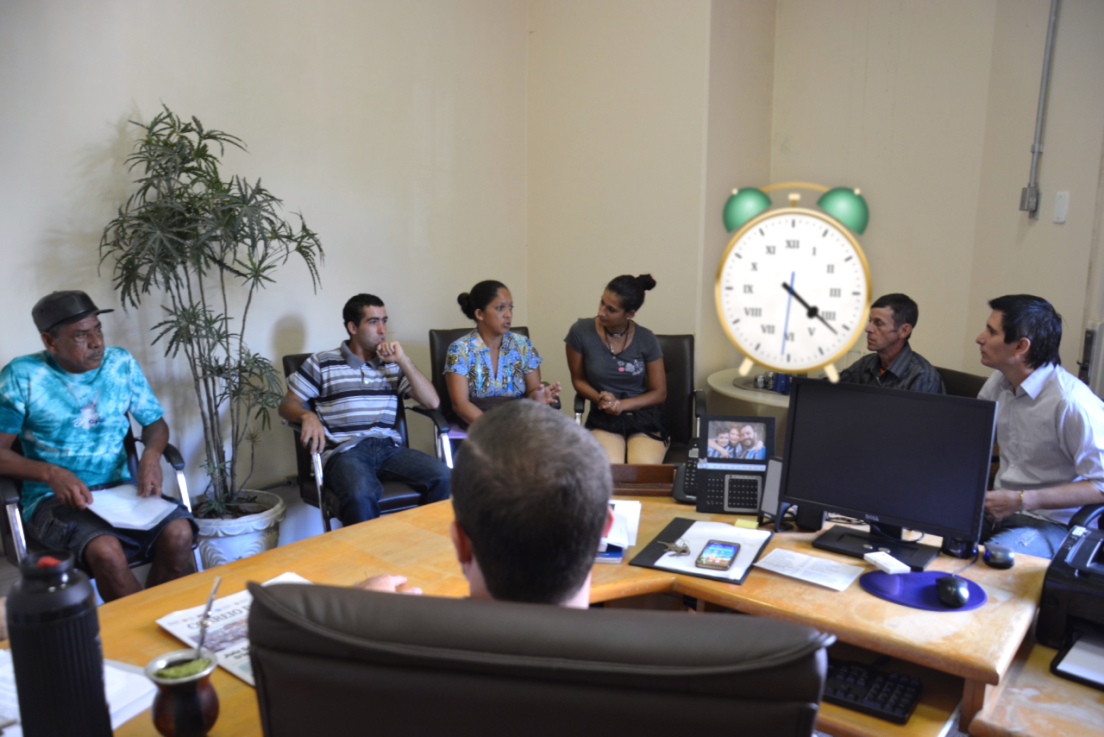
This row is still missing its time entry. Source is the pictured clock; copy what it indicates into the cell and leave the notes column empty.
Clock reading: 4:21:31
